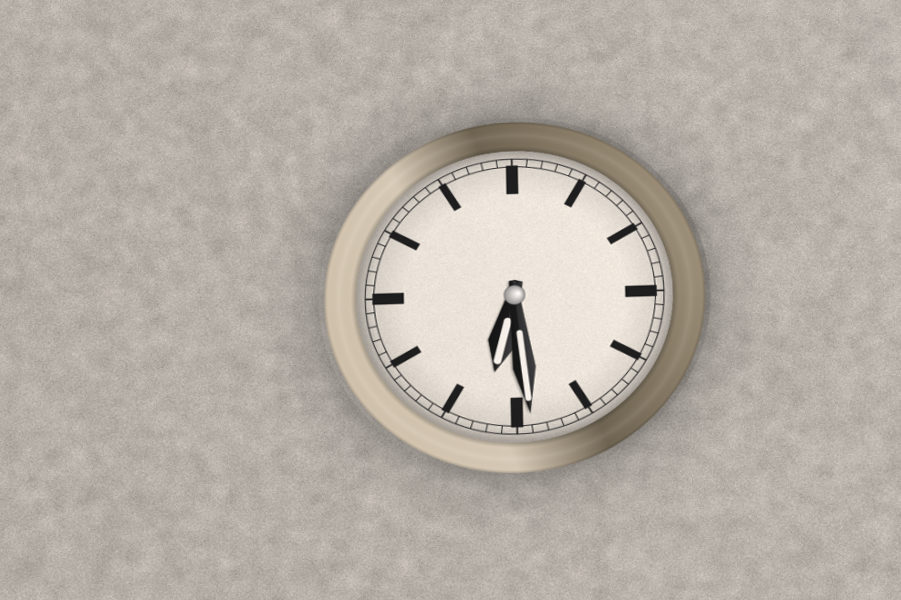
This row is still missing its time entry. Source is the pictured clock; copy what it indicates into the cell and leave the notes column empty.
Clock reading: 6:29
